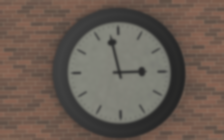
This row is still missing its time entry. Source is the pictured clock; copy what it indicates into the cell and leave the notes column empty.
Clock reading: 2:58
